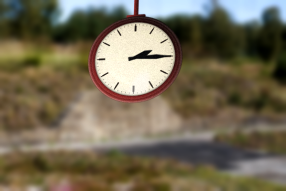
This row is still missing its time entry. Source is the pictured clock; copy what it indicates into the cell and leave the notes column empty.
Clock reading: 2:15
